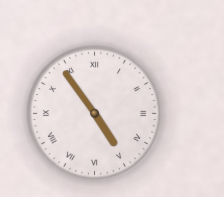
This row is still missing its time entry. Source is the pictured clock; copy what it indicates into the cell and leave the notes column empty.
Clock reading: 4:54
